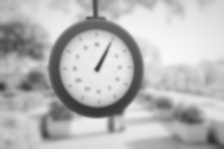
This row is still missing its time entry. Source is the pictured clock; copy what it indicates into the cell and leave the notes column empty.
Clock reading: 1:05
